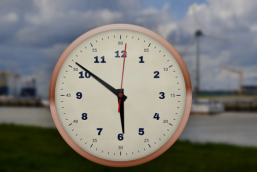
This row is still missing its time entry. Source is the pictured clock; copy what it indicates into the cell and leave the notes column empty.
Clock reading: 5:51:01
